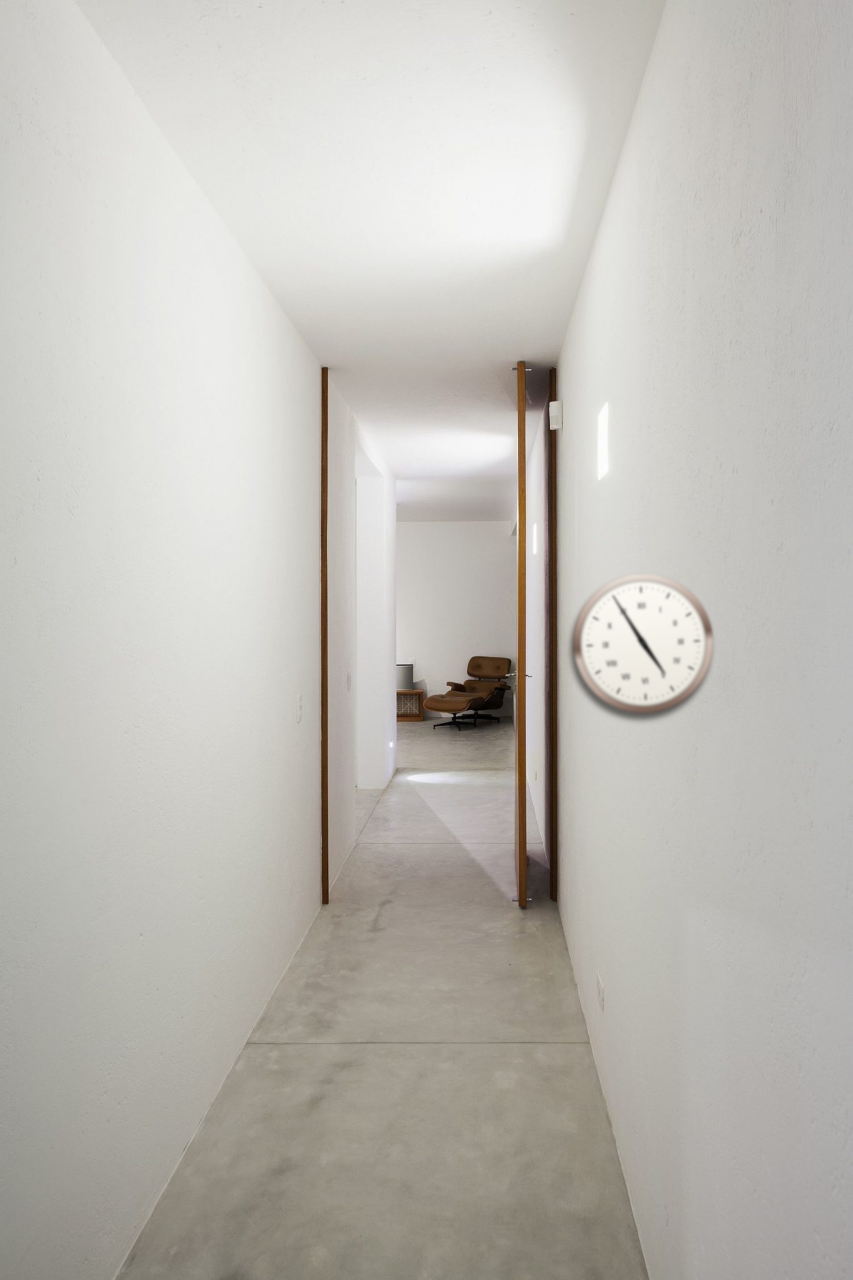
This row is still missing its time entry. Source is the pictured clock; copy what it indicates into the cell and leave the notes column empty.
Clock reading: 4:55
